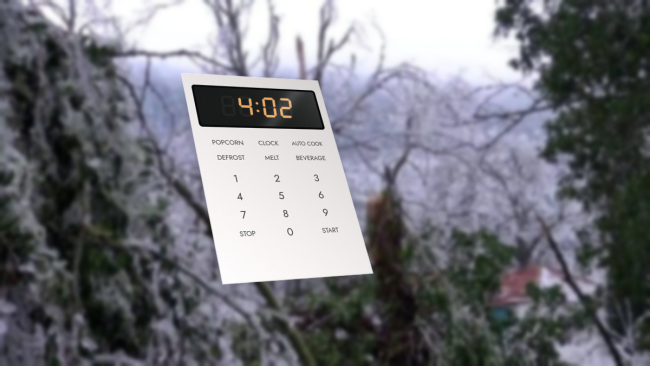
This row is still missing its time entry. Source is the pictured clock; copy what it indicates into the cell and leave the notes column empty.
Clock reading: 4:02
